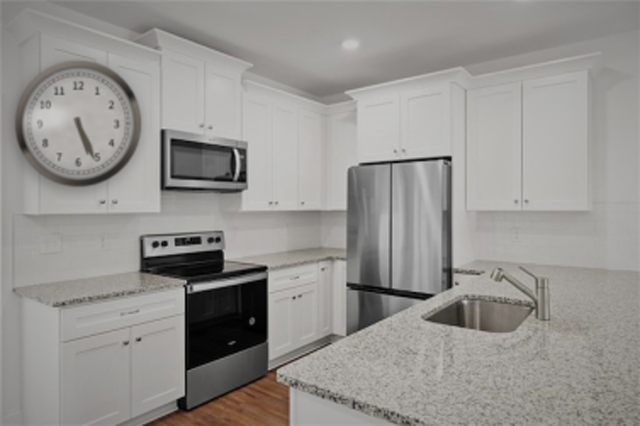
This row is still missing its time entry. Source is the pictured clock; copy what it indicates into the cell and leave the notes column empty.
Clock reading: 5:26
